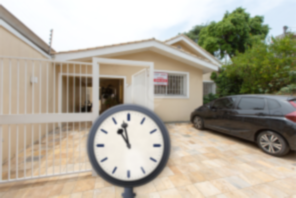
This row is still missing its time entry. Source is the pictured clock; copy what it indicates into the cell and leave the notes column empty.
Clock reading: 10:58
